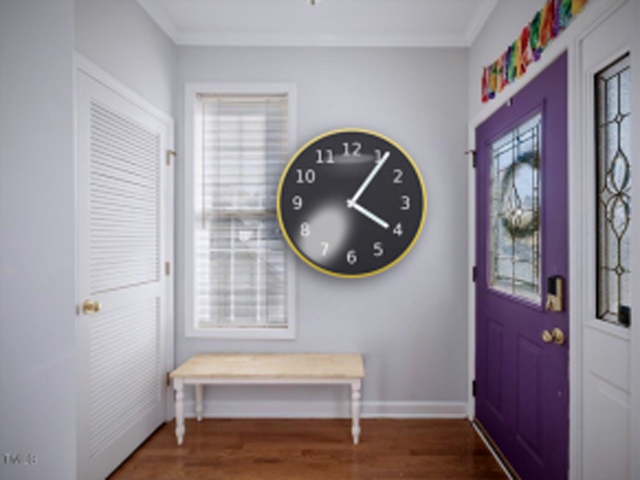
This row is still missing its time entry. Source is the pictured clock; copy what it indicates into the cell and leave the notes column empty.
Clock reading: 4:06
